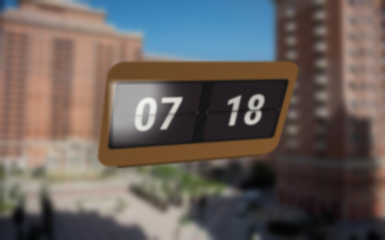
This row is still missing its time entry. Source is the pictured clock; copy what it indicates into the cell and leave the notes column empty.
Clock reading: 7:18
